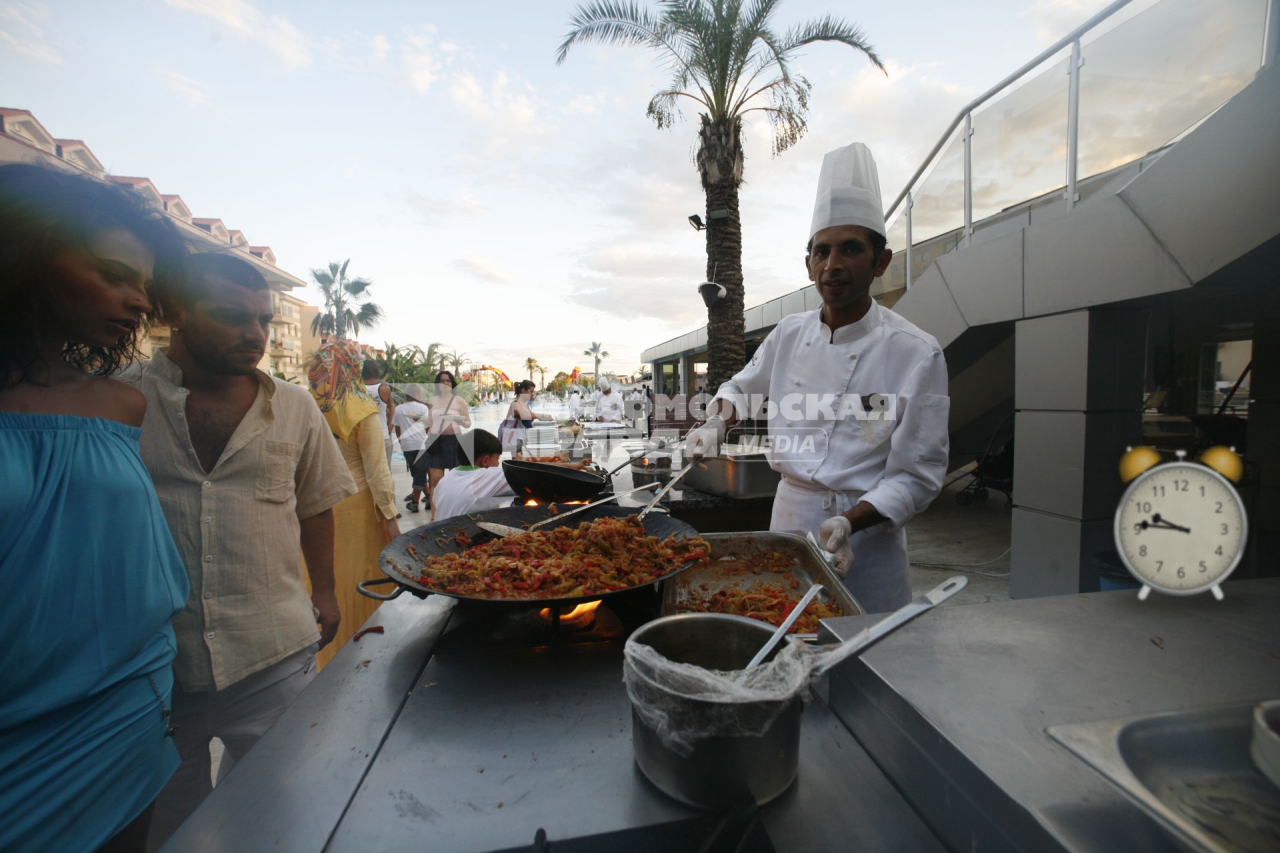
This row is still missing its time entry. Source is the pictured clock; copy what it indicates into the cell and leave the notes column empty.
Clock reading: 9:46
